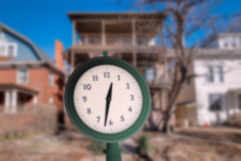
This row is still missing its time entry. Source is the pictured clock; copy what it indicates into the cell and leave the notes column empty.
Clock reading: 12:32
